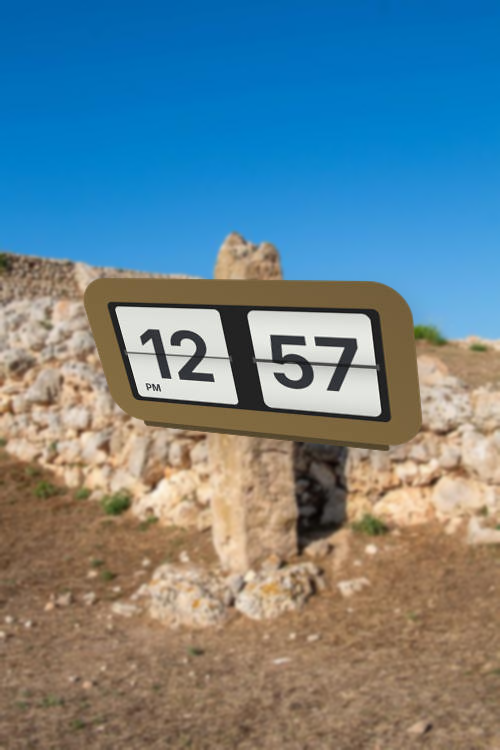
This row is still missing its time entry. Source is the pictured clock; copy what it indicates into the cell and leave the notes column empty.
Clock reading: 12:57
